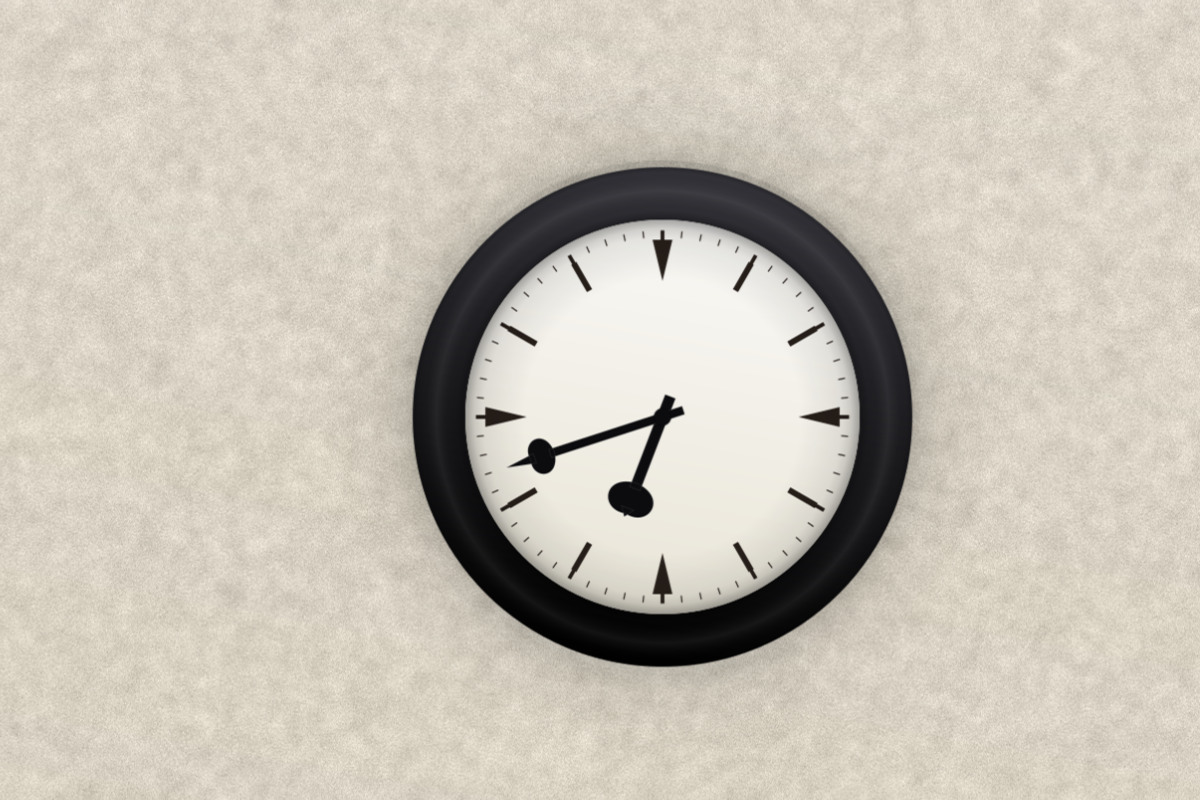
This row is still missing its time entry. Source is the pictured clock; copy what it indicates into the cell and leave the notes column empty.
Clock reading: 6:42
